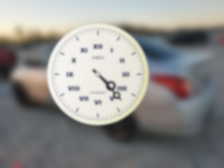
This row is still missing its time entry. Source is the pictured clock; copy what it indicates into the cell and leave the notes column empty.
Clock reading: 4:23
